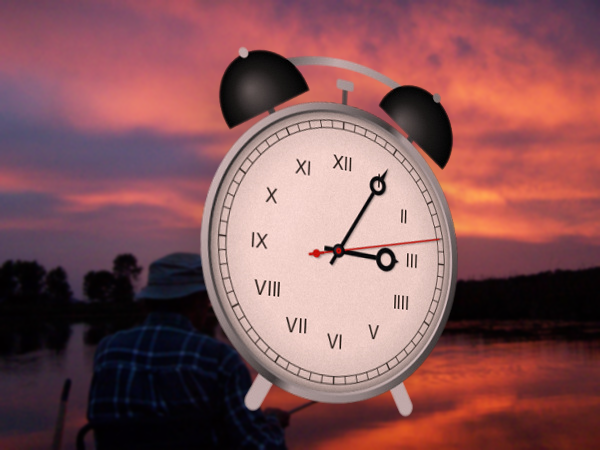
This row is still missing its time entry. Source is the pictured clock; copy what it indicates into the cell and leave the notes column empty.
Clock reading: 3:05:13
